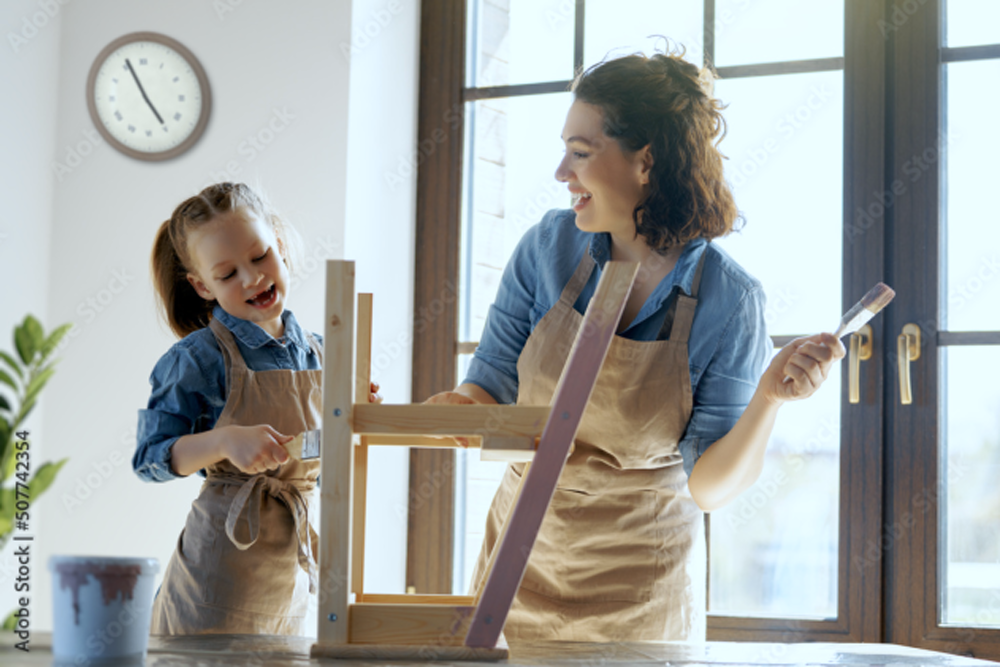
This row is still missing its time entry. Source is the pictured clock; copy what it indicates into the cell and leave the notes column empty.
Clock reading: 4:56
